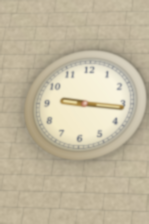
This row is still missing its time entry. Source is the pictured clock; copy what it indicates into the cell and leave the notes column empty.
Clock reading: 9:16
